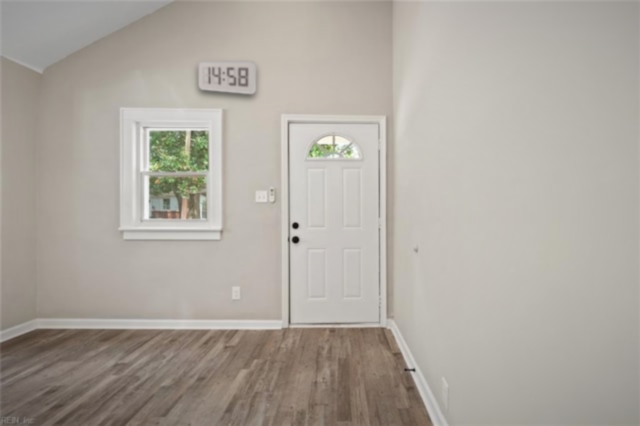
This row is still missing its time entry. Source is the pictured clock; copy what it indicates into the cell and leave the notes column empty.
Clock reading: 14:58
